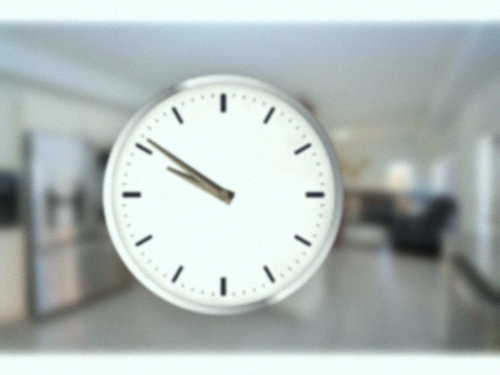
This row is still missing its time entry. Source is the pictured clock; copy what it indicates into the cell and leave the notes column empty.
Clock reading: 9:51
